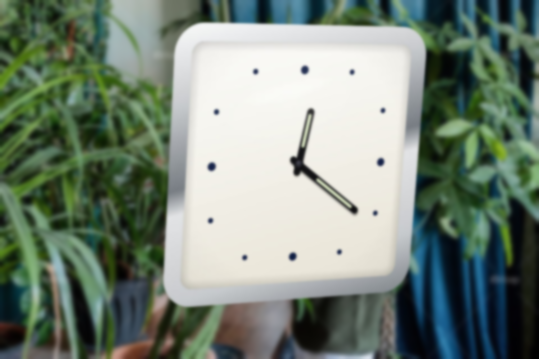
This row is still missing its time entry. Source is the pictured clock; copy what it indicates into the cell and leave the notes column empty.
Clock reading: 12:21
